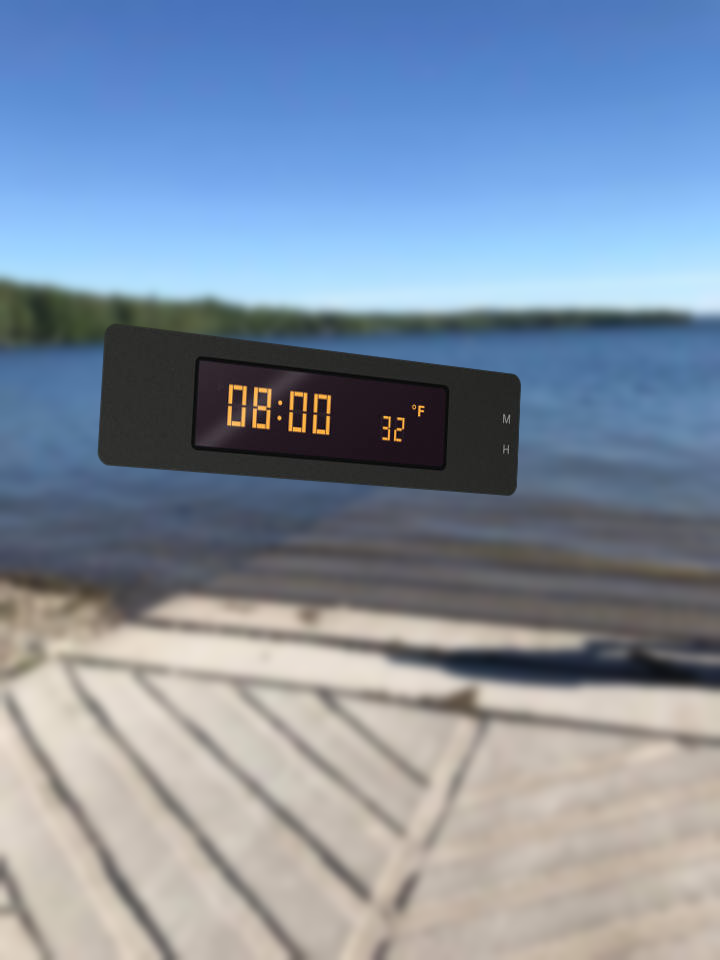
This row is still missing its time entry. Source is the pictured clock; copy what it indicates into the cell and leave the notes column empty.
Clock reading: 8:00
